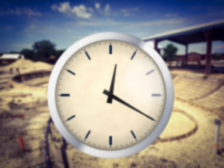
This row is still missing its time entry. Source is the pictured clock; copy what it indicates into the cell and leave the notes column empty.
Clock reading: 12:20
